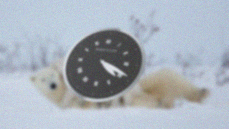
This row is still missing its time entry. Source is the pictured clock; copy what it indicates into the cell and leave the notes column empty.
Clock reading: 4:19
